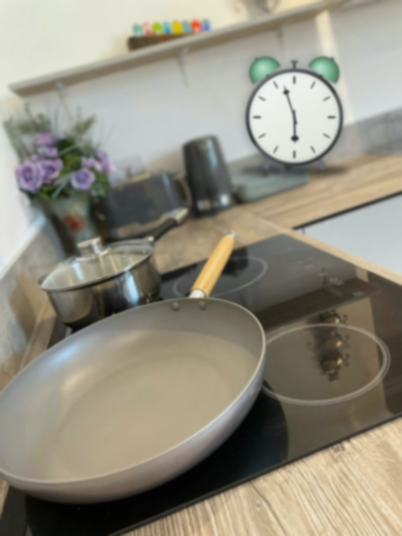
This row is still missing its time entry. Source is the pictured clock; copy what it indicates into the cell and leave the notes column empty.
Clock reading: 5:57
